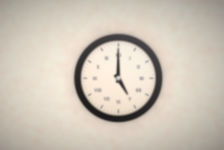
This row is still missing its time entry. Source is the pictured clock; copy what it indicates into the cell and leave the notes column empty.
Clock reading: 5:00
